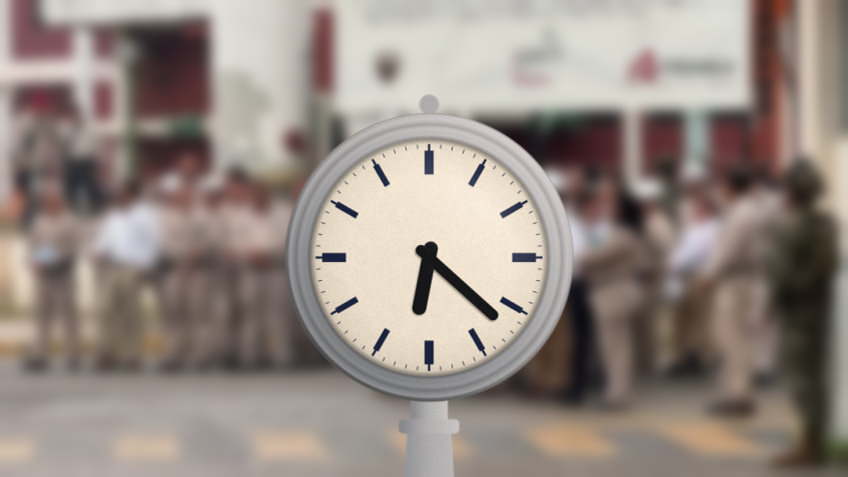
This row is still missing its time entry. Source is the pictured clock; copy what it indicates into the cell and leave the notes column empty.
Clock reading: 6:22
